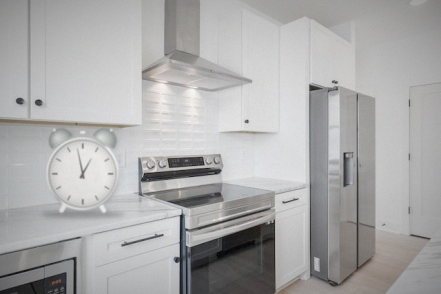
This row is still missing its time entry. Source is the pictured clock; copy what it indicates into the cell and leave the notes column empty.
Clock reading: 12:58
